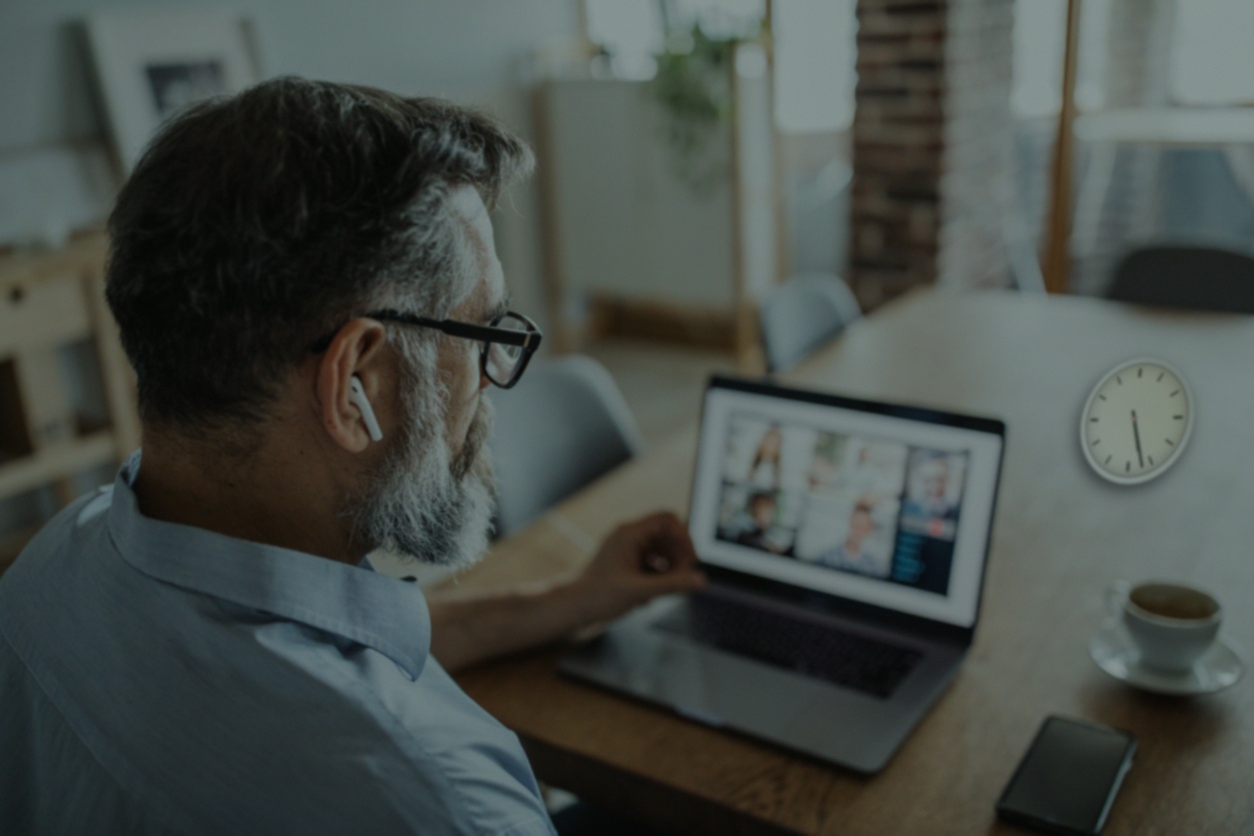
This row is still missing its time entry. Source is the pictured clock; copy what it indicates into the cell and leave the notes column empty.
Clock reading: 5:27
